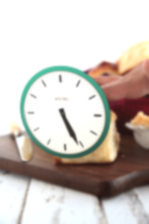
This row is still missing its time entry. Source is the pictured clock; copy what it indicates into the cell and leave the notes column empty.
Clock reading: 5:26
